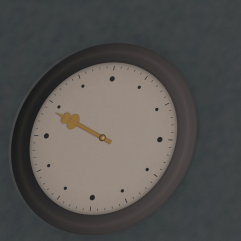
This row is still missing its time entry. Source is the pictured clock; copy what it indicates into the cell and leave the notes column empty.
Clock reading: 9:49
